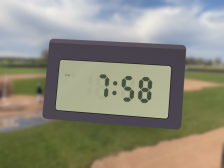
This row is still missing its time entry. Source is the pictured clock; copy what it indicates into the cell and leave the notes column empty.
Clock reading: 7:58
